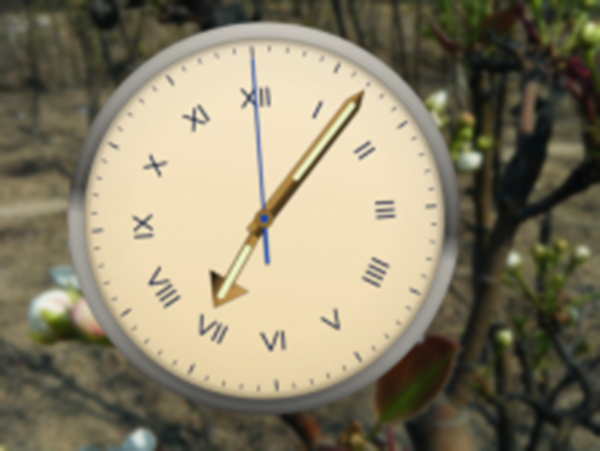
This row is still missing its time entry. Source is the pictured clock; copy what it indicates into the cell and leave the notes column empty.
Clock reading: 7:07:00
